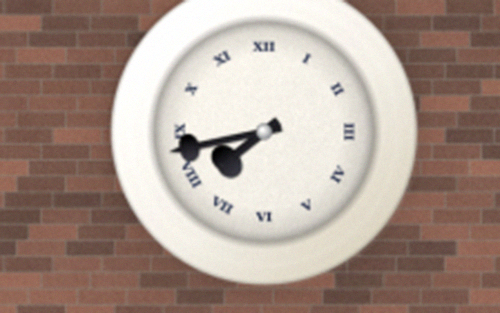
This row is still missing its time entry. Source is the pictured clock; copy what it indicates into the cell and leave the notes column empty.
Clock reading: 7:43
